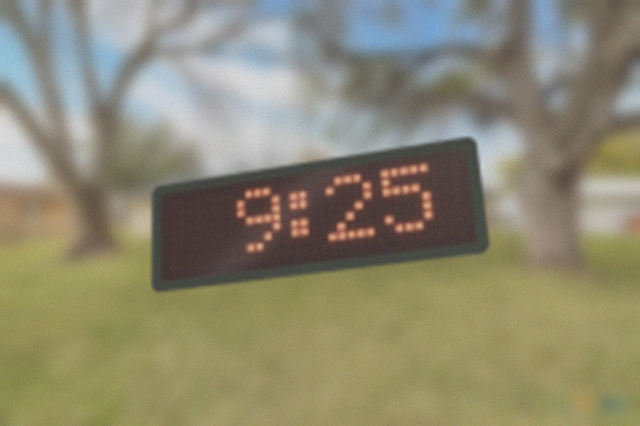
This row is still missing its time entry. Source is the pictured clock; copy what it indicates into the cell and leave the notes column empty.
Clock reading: 9:25
